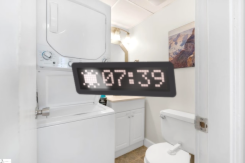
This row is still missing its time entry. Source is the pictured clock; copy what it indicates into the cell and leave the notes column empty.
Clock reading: 7:39
